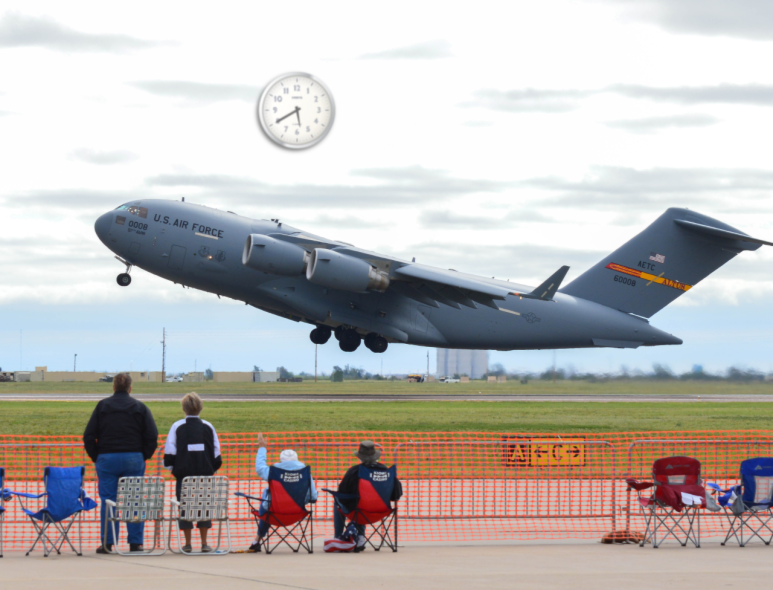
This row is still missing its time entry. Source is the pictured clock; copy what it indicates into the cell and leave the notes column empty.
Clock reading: 5:40
